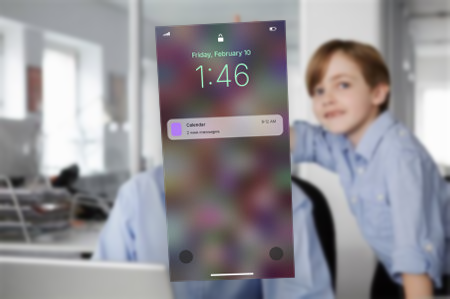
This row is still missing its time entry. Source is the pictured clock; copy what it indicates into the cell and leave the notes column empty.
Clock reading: 1:46
